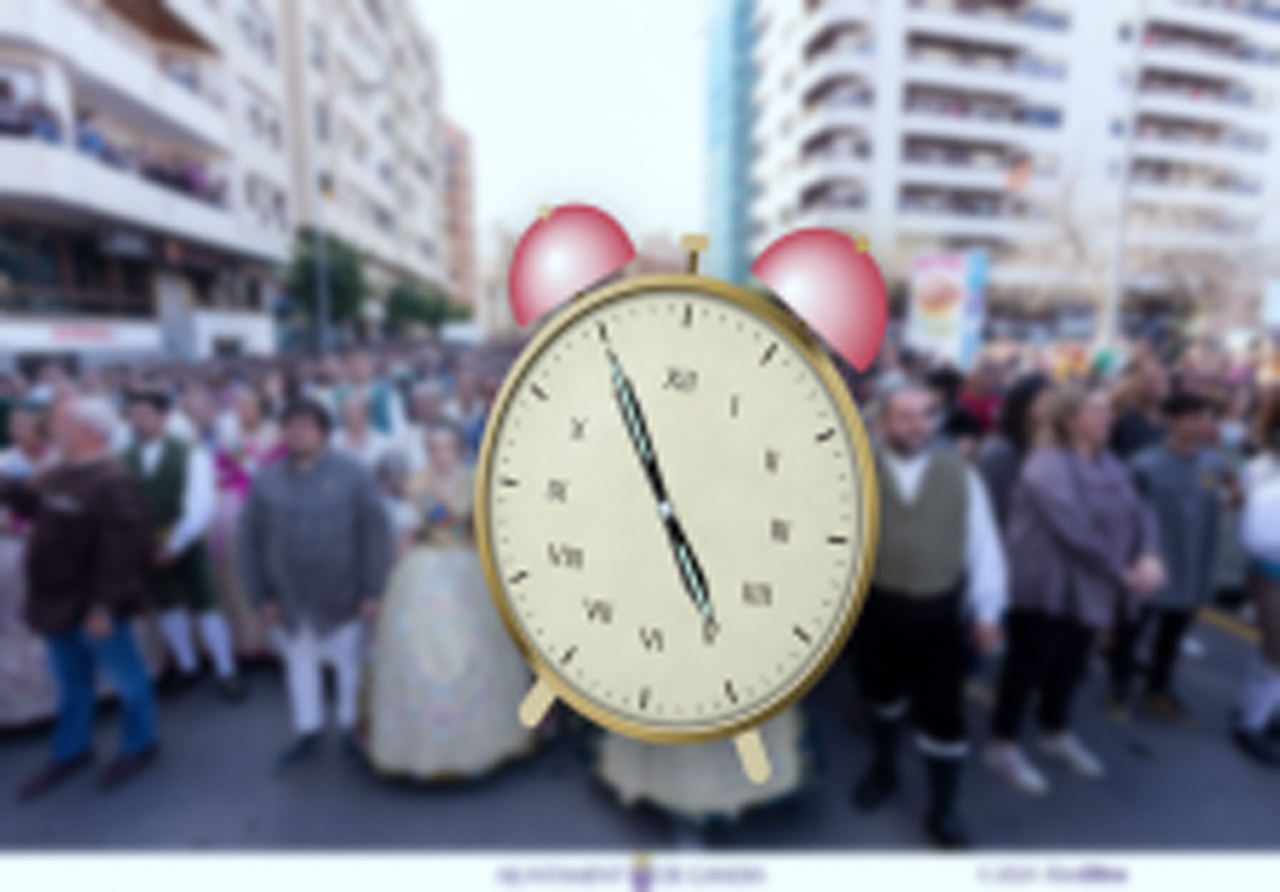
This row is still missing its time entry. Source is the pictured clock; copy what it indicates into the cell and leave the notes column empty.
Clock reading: 4:55
